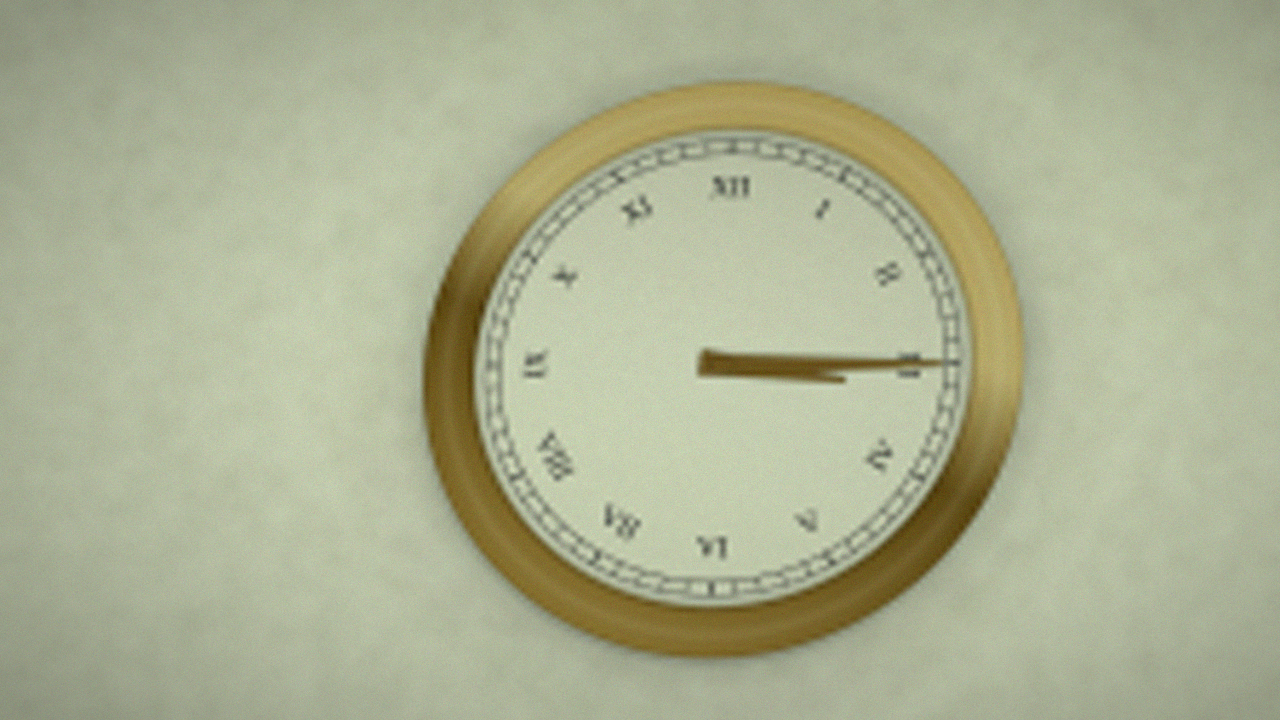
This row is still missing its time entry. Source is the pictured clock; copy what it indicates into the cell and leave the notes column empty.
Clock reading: 3:15
